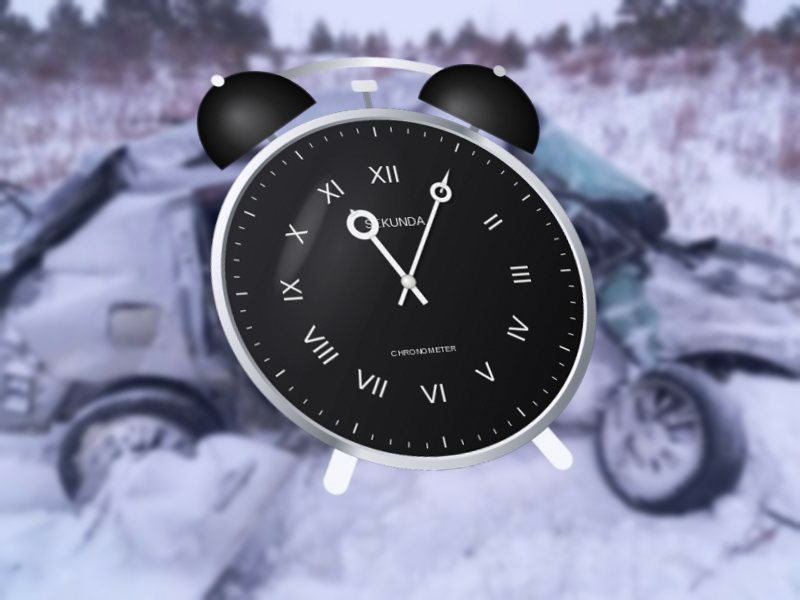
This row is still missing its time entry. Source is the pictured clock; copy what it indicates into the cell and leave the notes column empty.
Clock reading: 11:05
